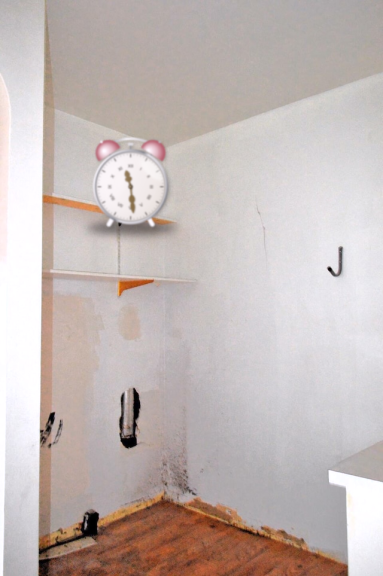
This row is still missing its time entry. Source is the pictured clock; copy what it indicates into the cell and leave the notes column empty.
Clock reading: 11:29
